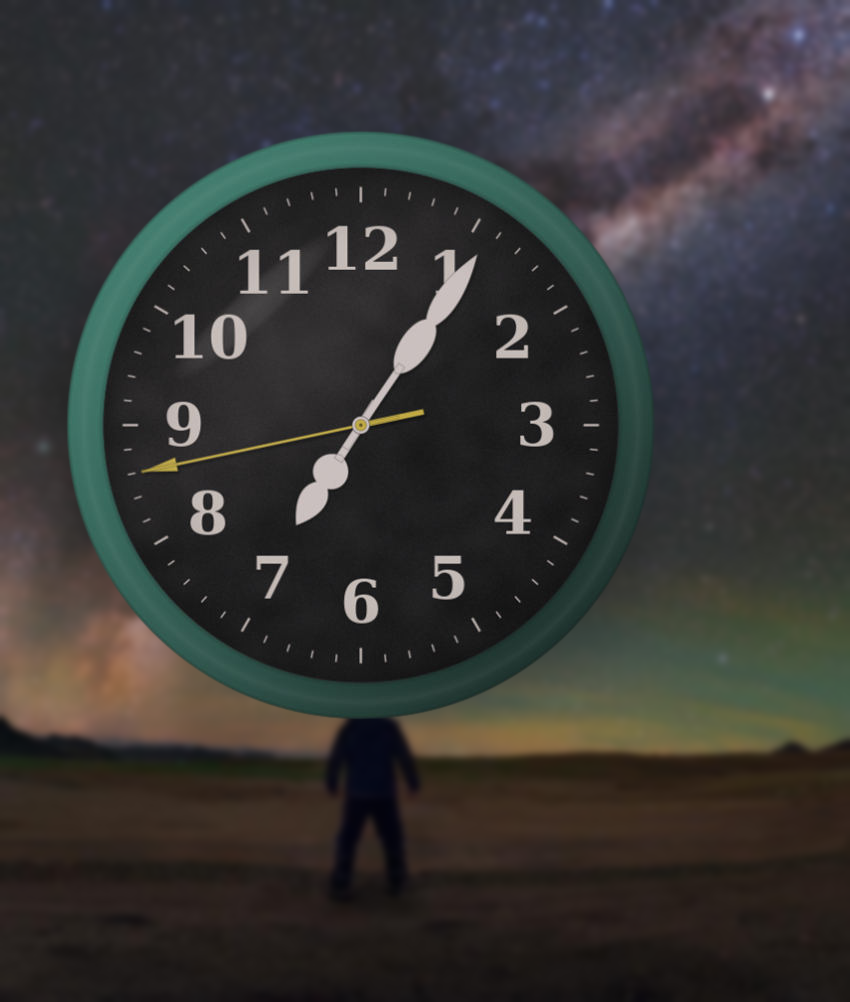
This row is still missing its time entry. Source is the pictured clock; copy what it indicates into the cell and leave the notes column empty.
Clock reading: 7:05:43
